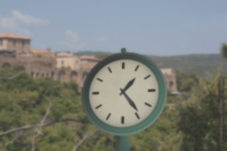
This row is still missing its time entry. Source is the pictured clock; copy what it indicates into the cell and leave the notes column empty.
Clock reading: 1:24
